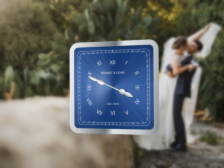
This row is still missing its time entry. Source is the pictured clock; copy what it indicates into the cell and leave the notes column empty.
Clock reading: 3:49
